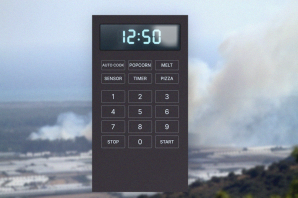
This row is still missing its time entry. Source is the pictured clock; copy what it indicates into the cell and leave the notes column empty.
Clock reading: 12:50
